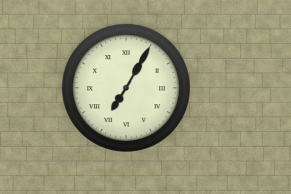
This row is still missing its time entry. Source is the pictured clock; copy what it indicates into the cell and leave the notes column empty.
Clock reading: 7:05
